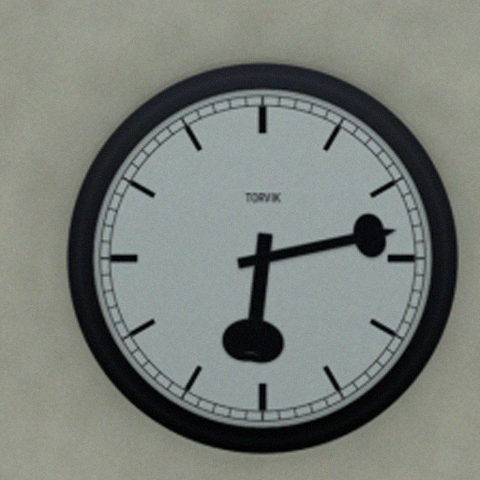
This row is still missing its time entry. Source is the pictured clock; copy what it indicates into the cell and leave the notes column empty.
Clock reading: 6:13
